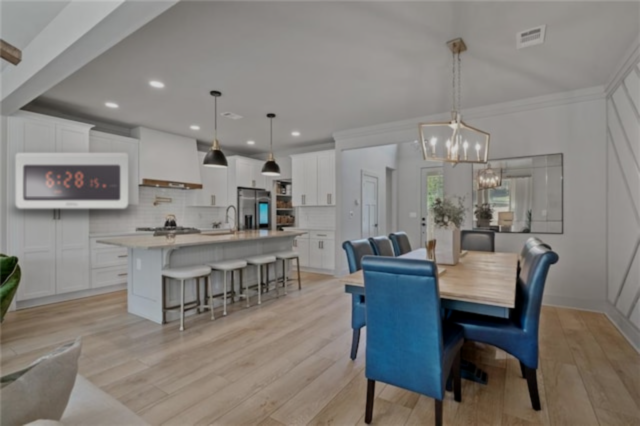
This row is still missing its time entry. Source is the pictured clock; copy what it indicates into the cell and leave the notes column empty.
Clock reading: 6:28
